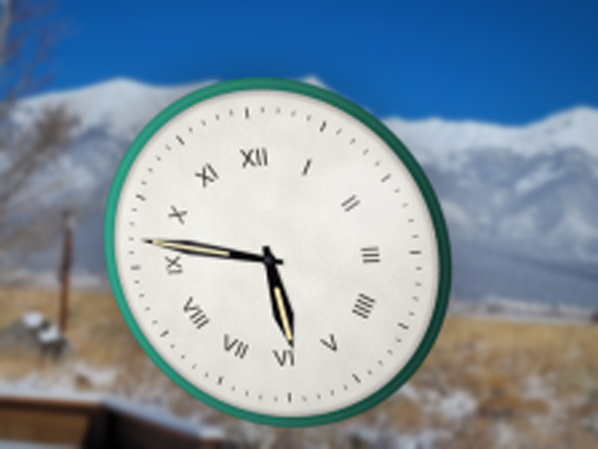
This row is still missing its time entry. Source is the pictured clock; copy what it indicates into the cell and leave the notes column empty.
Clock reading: 5:47
